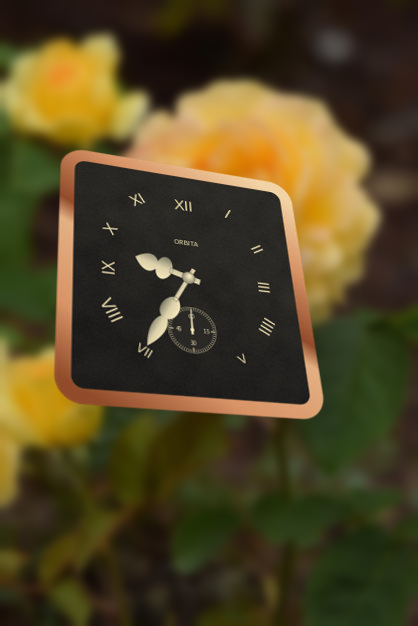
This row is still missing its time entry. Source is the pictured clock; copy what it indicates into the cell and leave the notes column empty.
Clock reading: 9:35
